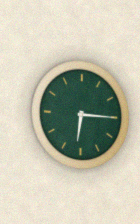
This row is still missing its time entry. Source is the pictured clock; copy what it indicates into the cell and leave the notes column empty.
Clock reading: 6:15
